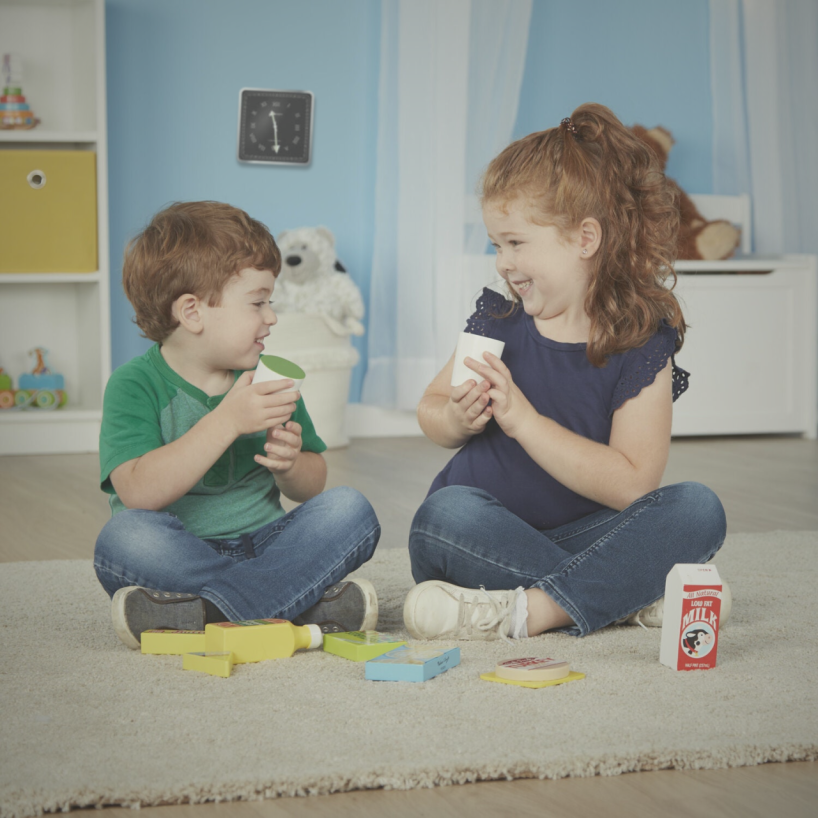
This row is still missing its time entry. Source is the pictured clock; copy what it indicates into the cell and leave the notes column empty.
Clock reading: 11:29
